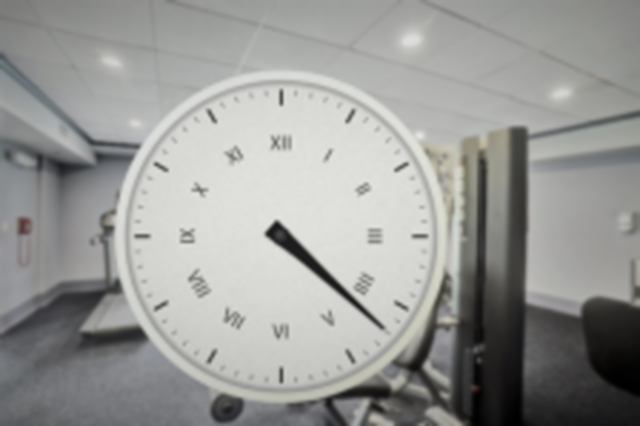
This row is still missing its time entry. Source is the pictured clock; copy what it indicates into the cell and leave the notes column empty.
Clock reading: 4:22
